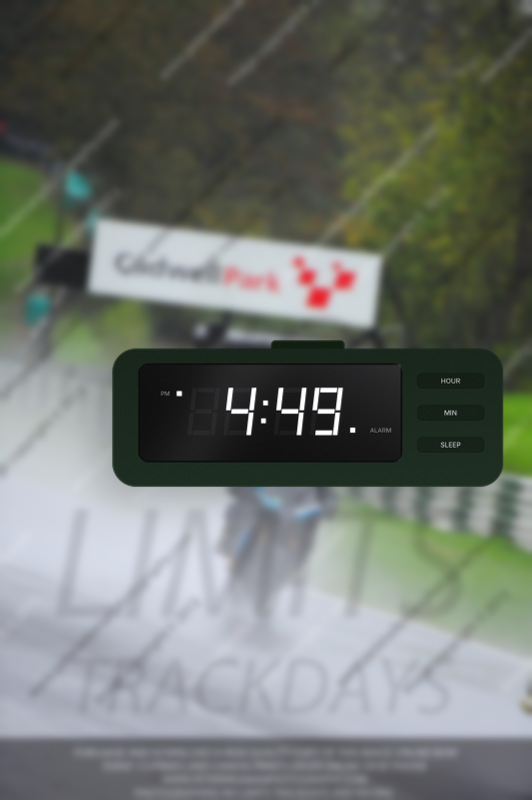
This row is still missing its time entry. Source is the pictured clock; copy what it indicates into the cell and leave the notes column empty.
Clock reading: 4:49
